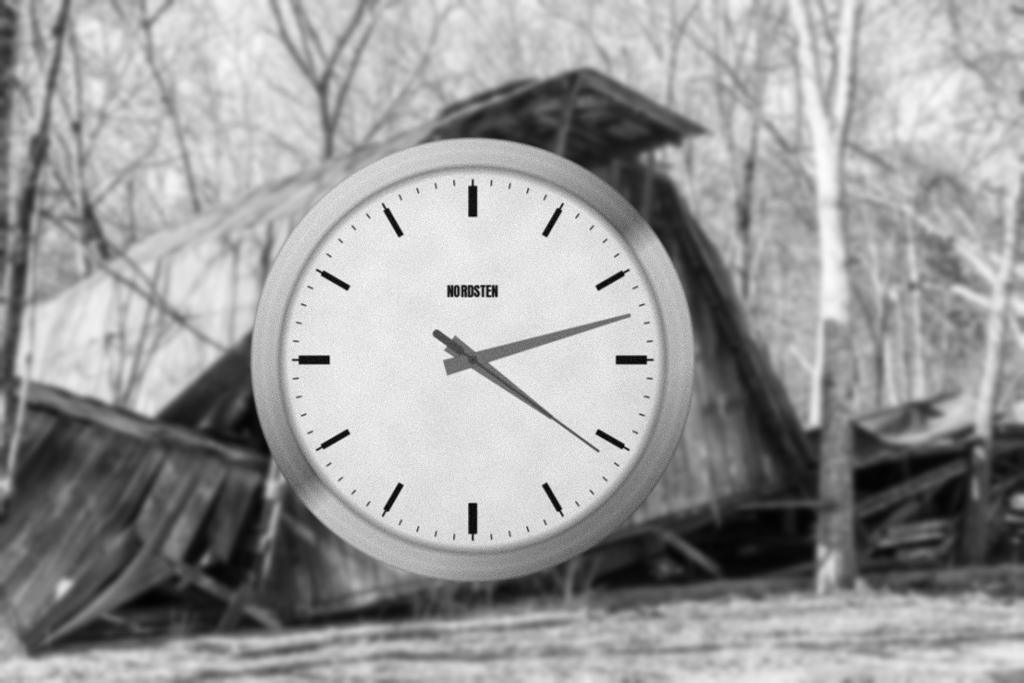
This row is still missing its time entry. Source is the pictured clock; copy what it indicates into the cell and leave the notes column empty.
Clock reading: 4:12:21
